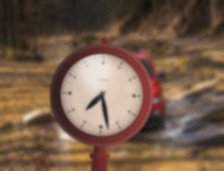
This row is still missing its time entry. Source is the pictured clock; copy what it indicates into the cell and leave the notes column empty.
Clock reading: 7:28
